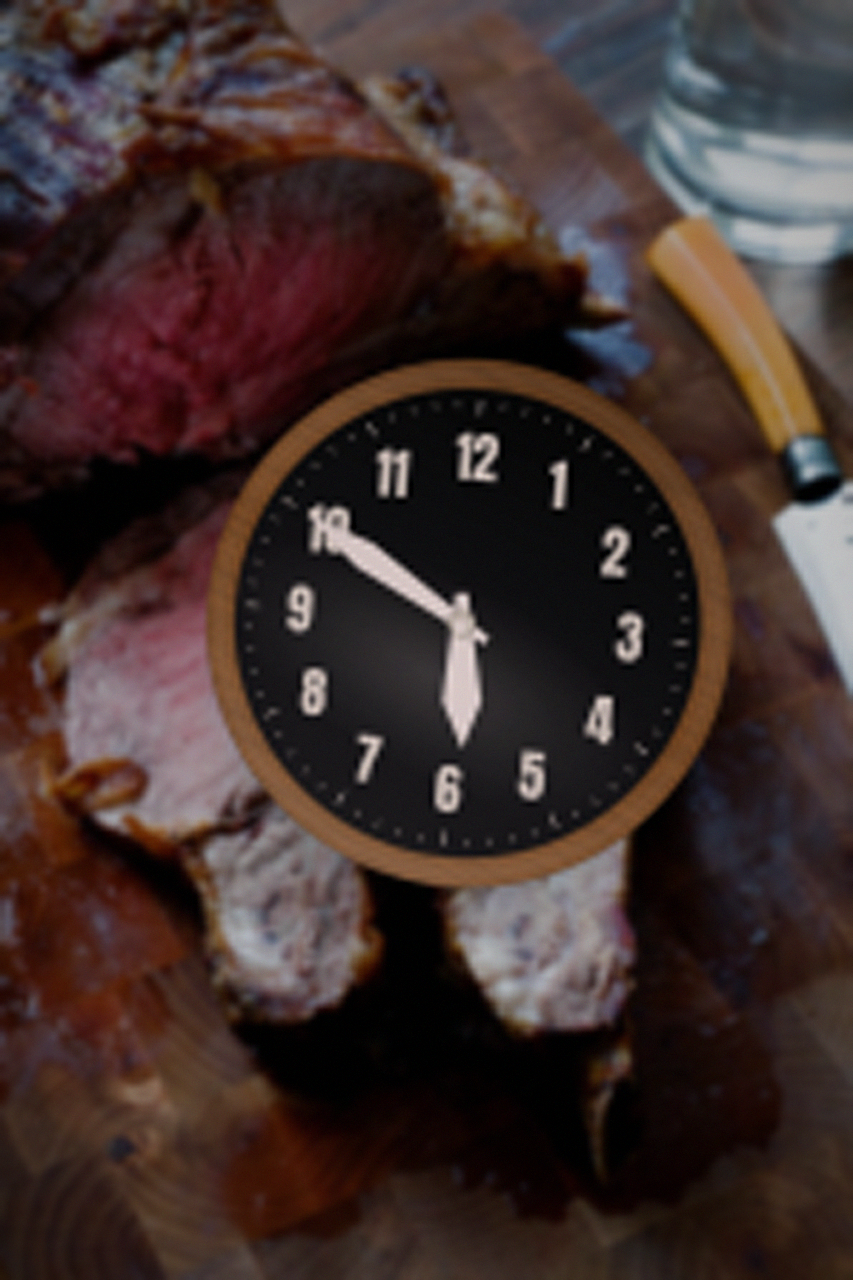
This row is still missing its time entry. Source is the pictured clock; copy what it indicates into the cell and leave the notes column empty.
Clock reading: 5:50
